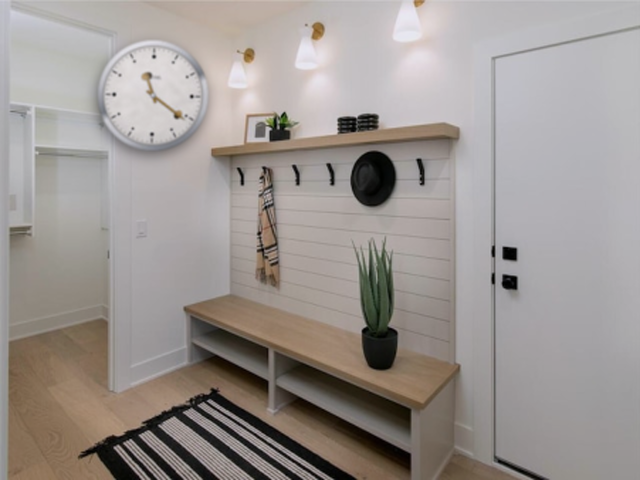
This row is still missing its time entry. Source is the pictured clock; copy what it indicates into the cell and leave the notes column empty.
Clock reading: 11:21
